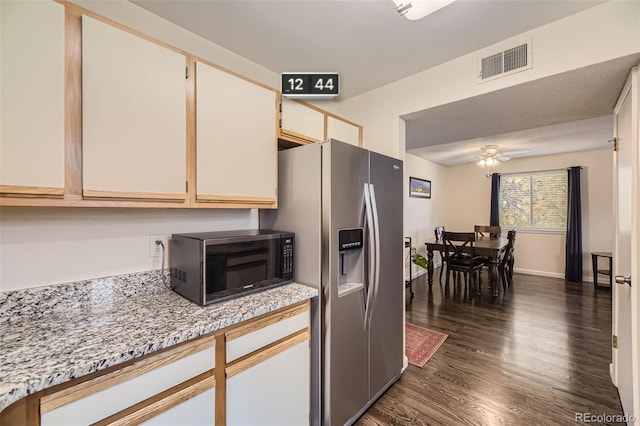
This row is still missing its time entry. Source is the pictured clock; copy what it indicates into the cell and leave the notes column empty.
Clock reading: 12:44
